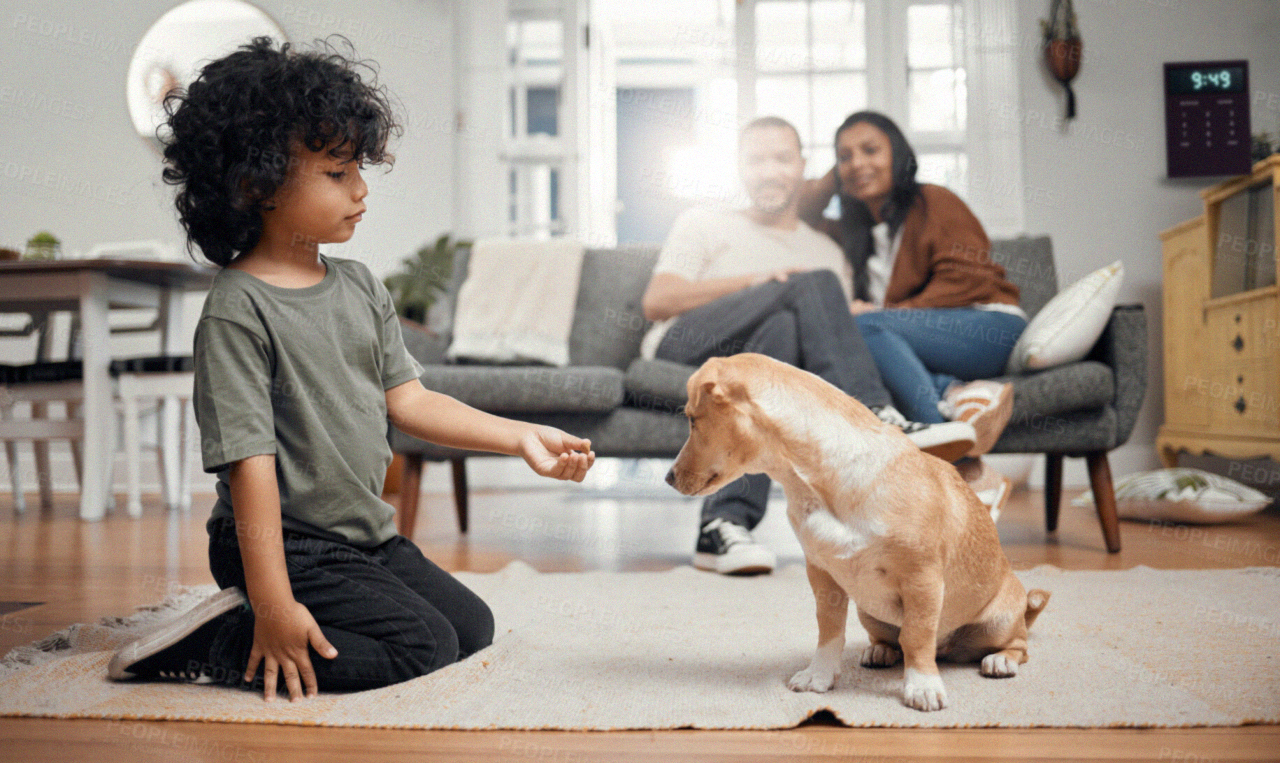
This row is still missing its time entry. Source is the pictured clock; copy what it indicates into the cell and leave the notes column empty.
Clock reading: 9:49
